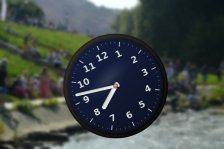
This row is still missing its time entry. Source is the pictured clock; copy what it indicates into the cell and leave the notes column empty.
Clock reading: 7:47
